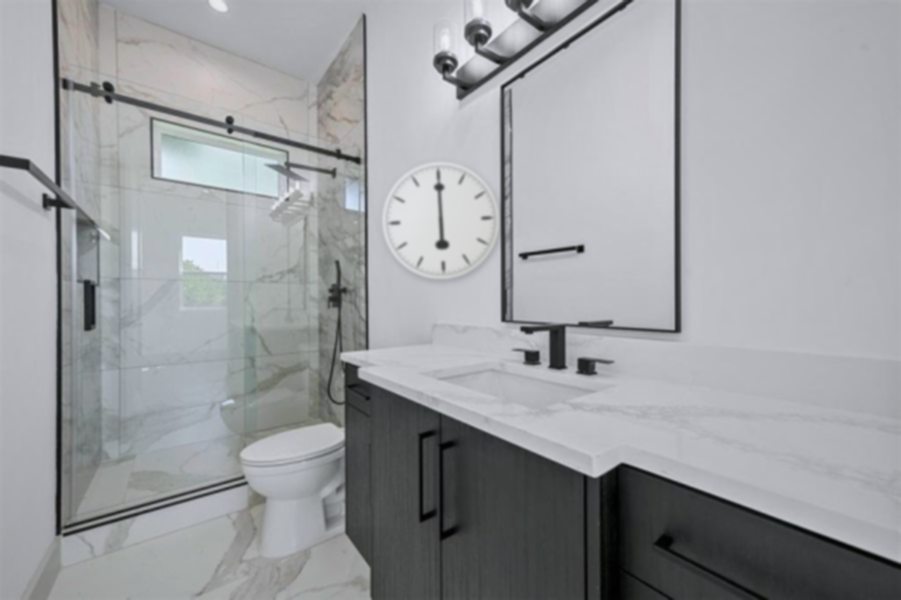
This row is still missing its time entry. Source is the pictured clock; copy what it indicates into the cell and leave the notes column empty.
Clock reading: 6:00
